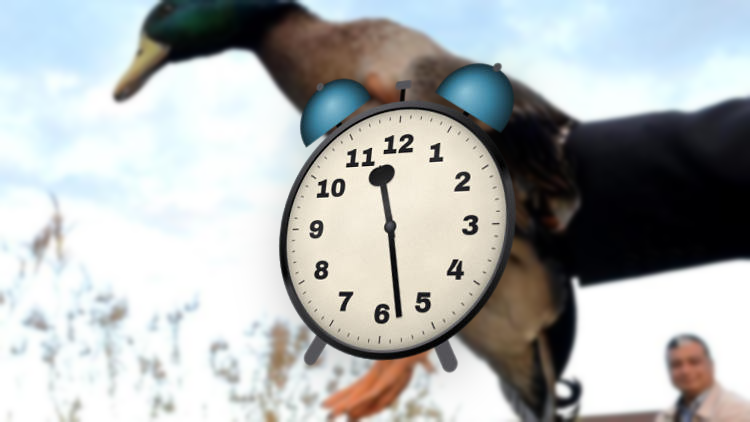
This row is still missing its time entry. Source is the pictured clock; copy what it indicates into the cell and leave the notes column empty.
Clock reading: 11:28
